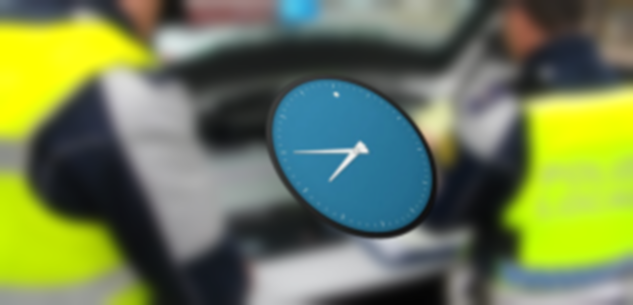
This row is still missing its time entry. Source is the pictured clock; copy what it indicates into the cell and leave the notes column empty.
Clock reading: 7:45
